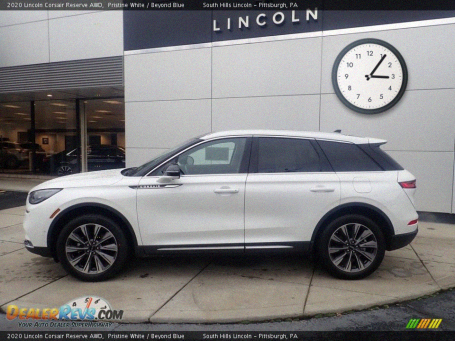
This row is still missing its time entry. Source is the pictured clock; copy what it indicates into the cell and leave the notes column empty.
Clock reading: 3:06
